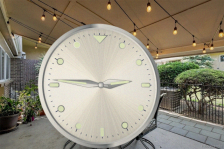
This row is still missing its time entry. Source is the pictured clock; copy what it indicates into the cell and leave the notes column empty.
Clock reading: 2:46
